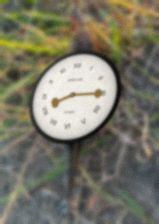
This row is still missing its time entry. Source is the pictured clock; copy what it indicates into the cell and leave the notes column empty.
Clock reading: 8:15
